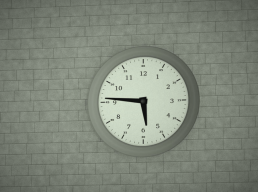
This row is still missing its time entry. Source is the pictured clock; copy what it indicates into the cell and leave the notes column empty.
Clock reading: 5:46
